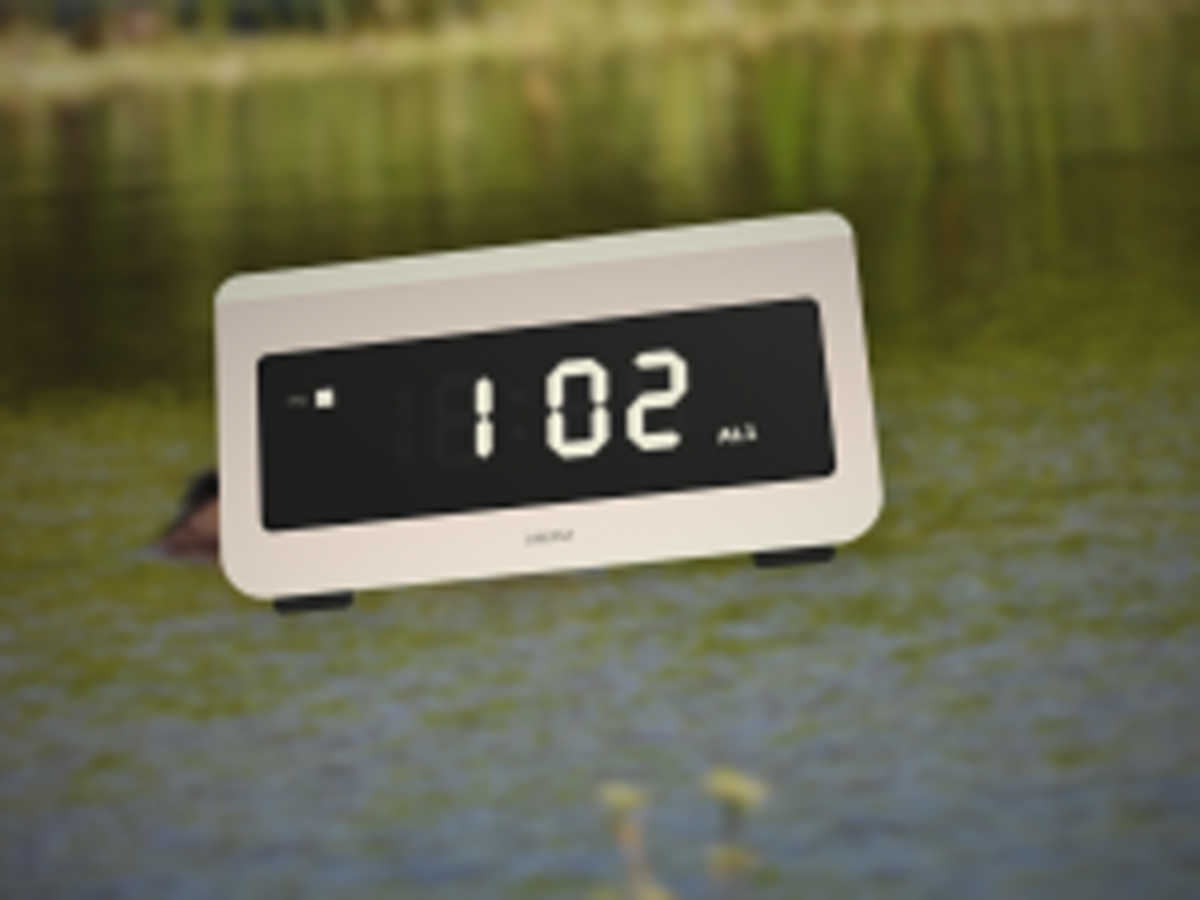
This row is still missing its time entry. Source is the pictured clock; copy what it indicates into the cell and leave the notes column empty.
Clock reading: 1:02
